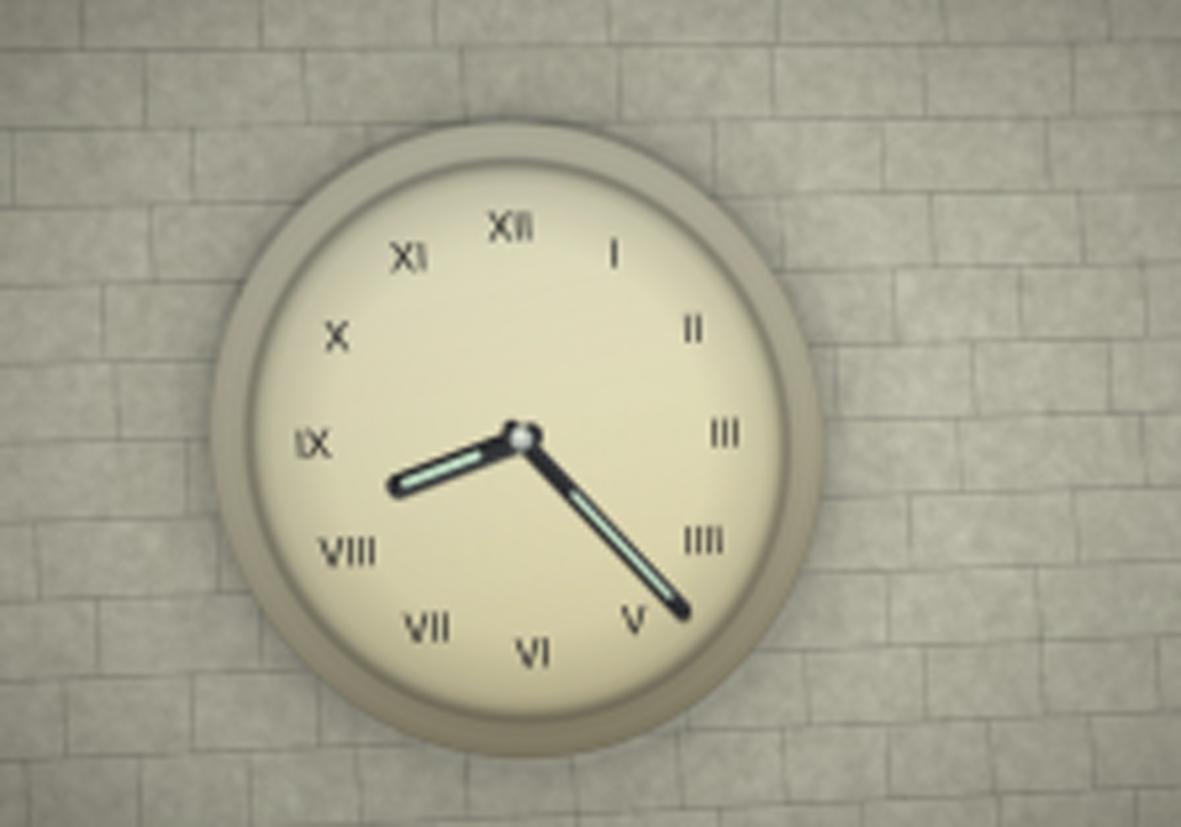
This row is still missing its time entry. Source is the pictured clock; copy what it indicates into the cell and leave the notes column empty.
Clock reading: 8:23
